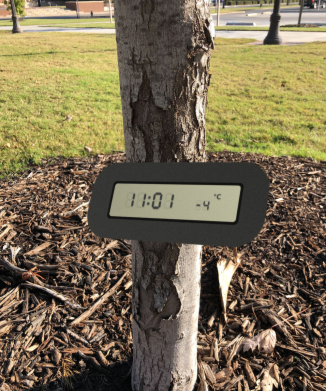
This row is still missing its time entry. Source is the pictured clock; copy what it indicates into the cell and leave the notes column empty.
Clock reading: 11:01
